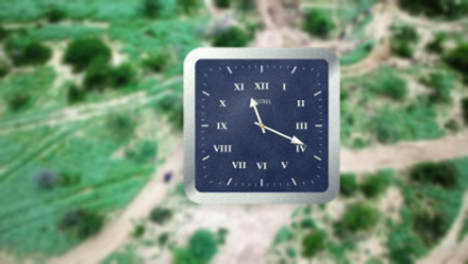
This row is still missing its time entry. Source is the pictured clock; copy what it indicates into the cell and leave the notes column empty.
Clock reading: 11:19
